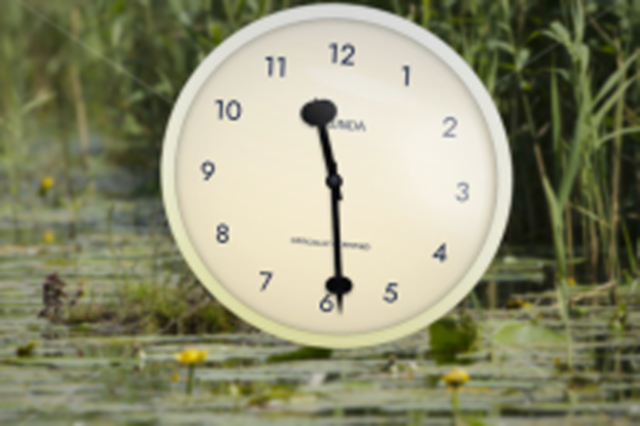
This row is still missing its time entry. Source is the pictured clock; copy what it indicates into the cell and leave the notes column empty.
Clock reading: 11:29
